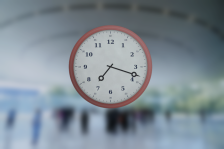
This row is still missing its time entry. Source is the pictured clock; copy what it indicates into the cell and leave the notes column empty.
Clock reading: 7:18
